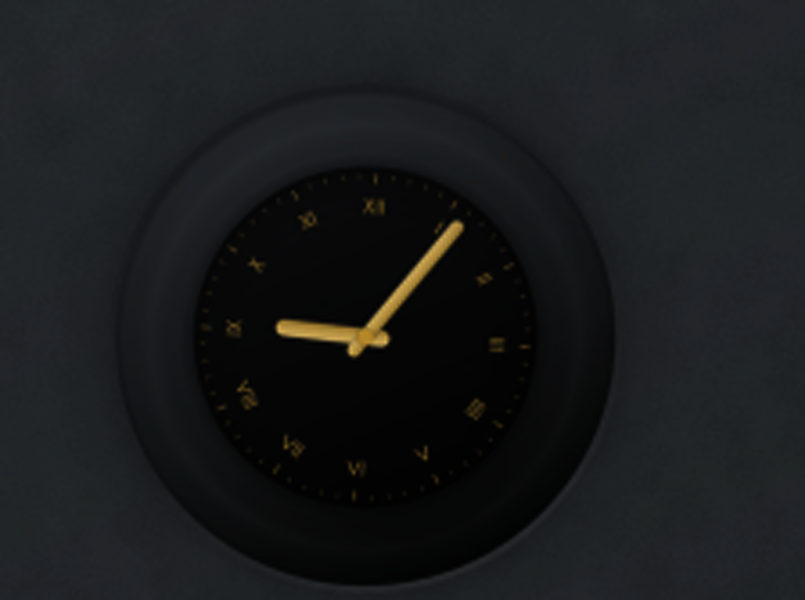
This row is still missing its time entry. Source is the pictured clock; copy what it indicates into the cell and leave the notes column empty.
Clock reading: 9:06
